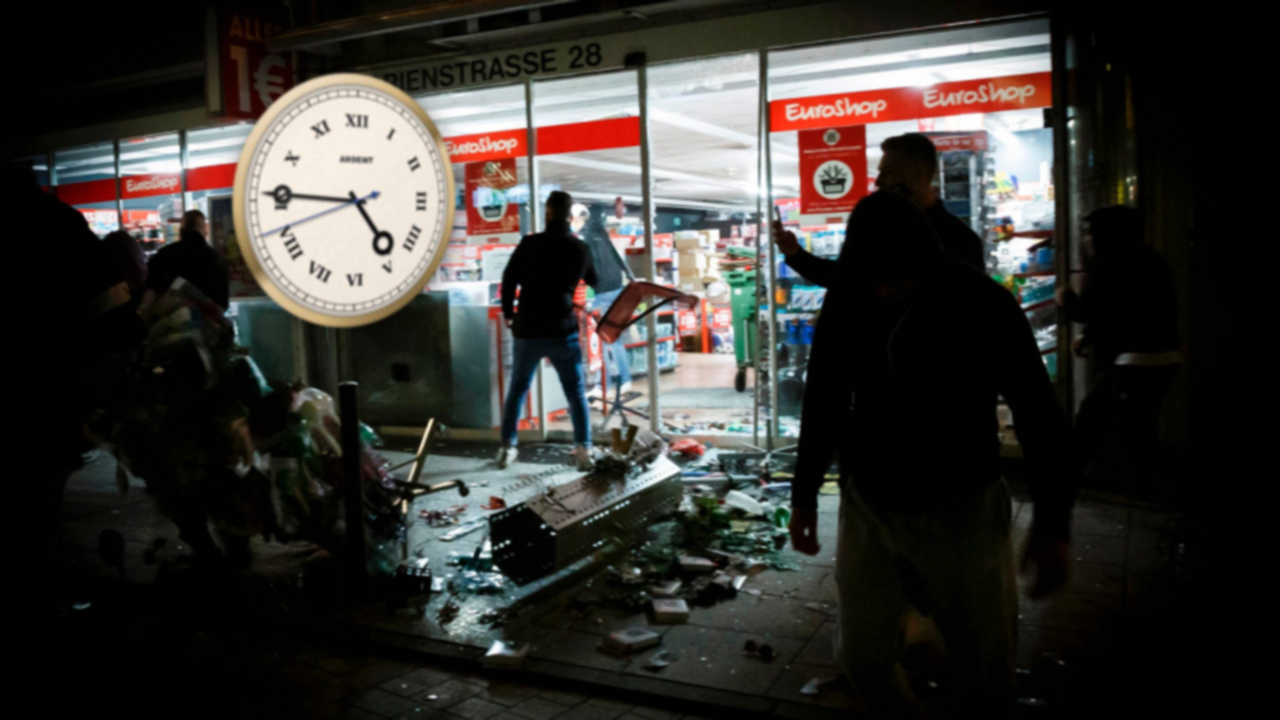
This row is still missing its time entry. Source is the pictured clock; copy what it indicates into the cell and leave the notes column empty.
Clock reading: 4:45:42
